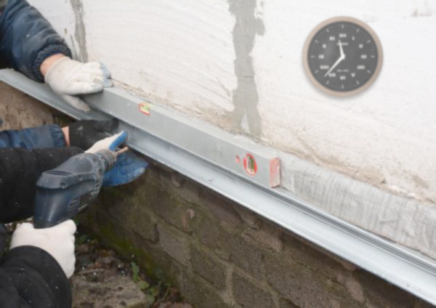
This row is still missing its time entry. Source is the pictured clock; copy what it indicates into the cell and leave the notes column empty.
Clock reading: 11:37
